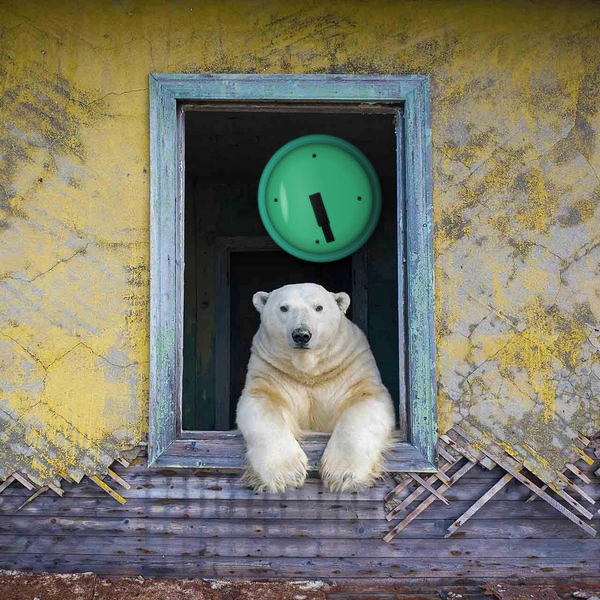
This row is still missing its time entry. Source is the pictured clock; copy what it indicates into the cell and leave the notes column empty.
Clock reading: 5:27
